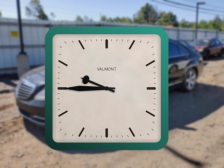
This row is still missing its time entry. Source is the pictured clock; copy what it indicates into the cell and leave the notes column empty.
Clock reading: 9:45
